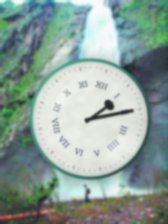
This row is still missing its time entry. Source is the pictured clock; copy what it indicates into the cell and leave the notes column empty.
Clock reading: 1:10
